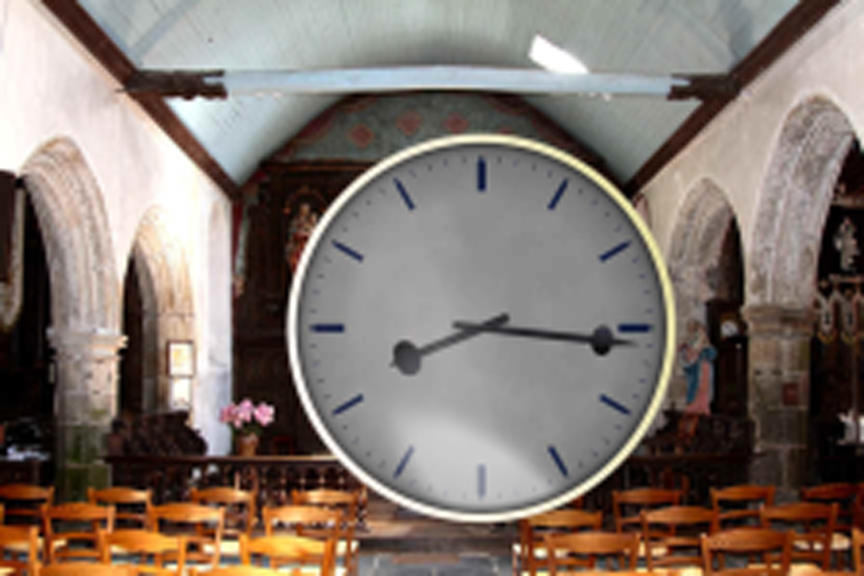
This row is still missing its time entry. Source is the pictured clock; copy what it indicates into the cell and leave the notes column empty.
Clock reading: 8:16
